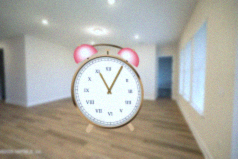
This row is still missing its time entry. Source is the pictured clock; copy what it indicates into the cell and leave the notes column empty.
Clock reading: 11:05
